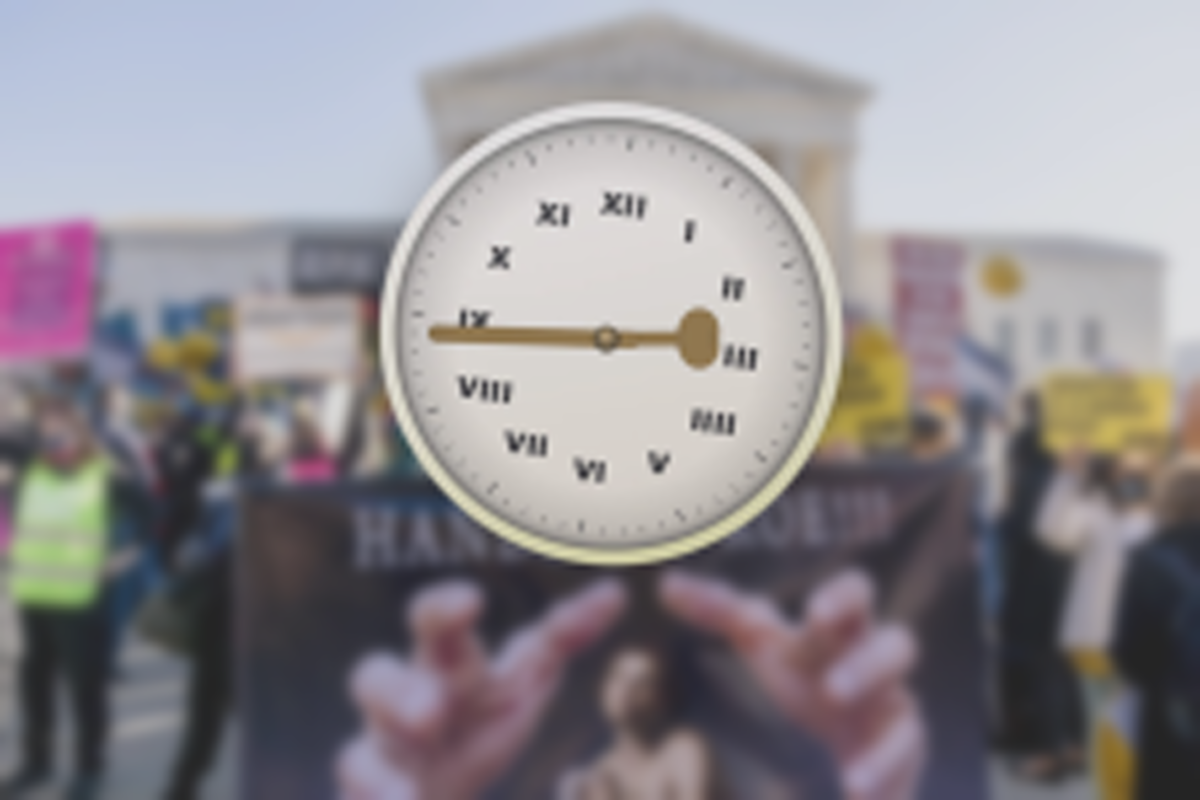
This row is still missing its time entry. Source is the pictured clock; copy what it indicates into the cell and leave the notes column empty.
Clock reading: 2:44
